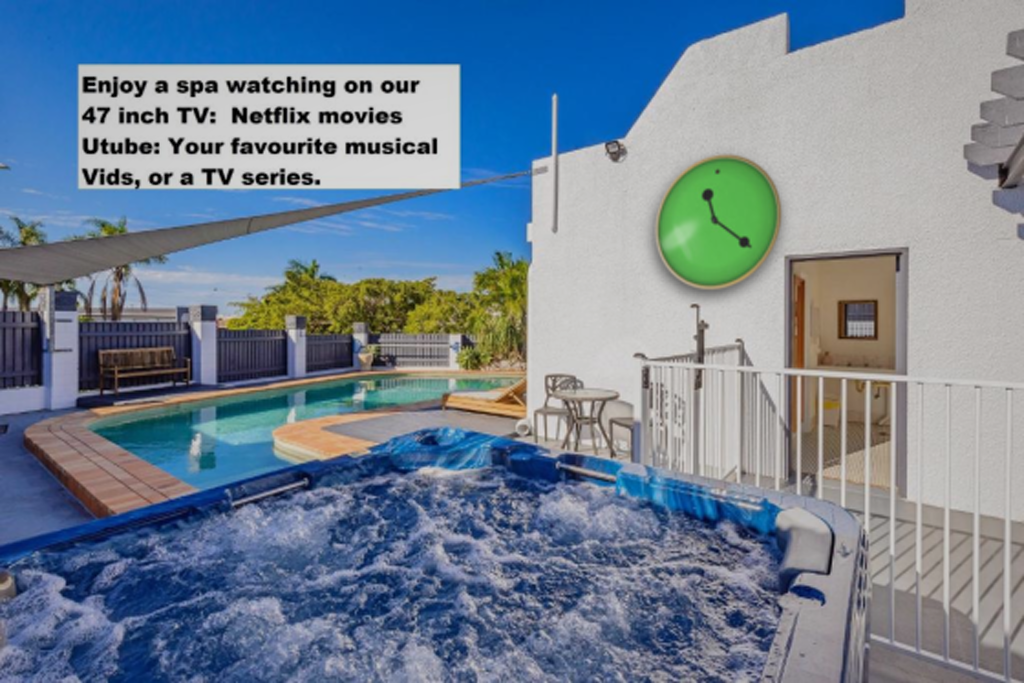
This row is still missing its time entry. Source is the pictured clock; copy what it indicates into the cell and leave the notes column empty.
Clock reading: 11:21
